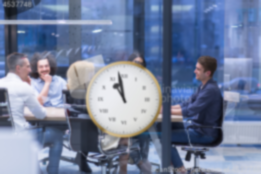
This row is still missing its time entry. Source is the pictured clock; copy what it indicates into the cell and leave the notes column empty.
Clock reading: 10:58
